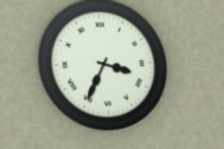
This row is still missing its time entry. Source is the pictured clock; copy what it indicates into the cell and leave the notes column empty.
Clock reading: 3:35
